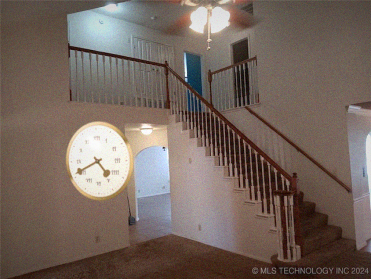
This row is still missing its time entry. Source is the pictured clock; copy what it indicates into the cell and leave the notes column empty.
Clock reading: 4:41
